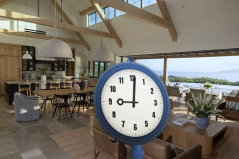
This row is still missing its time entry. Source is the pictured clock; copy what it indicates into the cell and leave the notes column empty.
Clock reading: 9:01
